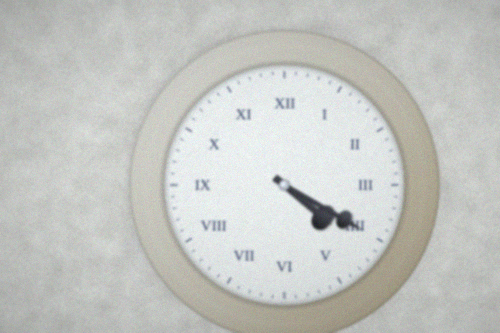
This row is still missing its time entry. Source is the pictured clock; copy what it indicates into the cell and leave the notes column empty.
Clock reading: 4:20
